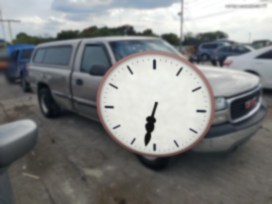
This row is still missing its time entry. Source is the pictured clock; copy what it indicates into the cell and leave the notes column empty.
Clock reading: 6:32
